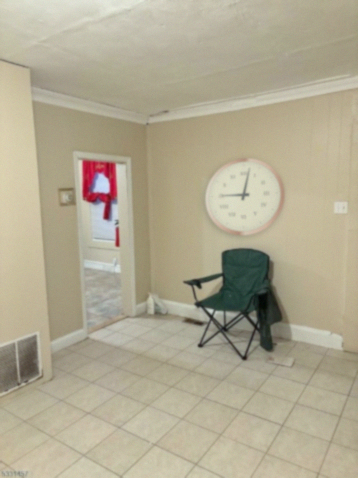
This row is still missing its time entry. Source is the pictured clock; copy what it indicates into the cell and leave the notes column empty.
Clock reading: 9:02
